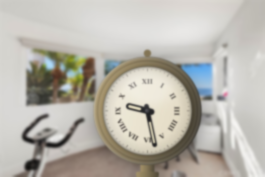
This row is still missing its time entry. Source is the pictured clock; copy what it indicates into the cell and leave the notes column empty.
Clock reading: 9:28
